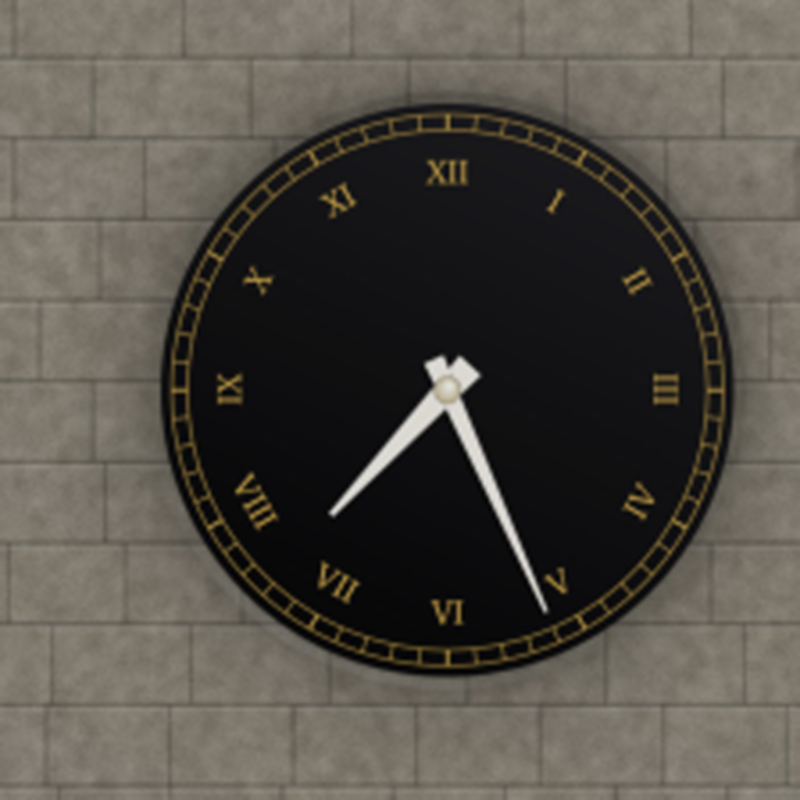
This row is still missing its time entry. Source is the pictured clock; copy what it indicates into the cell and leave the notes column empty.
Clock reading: 7:26
